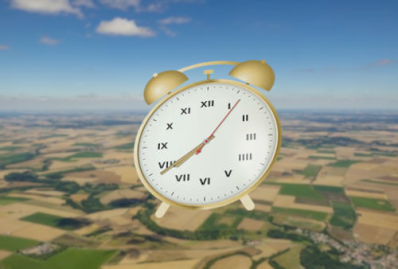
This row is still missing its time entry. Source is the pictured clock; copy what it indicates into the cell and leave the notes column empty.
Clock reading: 7:39:06
